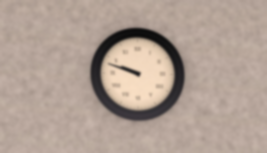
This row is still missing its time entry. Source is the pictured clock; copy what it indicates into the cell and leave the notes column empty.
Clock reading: 9:48
